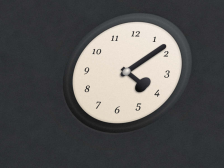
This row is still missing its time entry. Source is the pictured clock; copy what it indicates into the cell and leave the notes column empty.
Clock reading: 4:08
